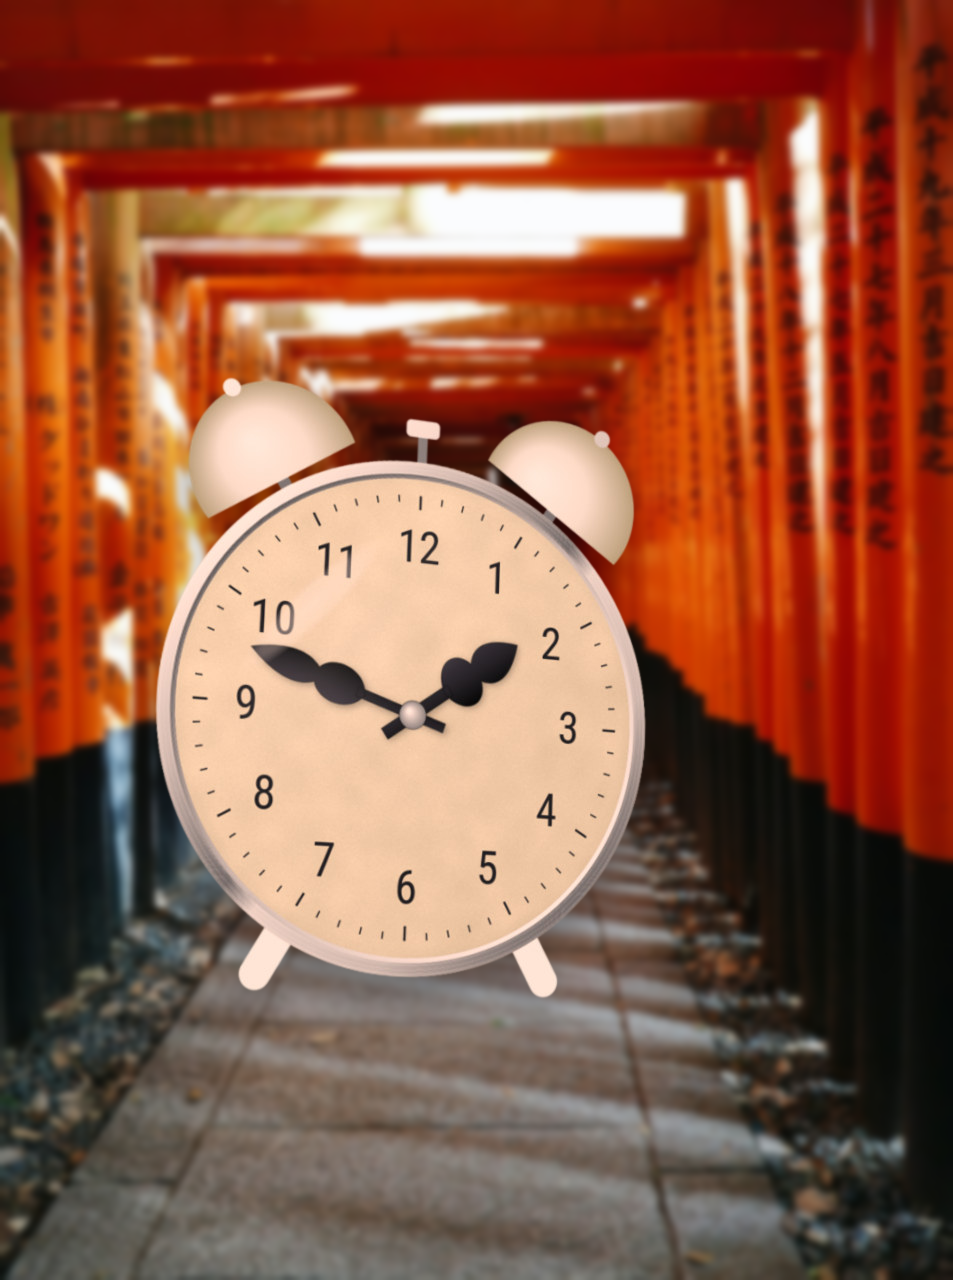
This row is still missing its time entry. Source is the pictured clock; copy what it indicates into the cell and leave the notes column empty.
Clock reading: 1:48
